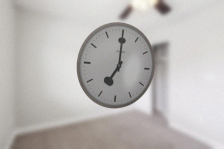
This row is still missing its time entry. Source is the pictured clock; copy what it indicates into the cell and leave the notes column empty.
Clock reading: 7:00
